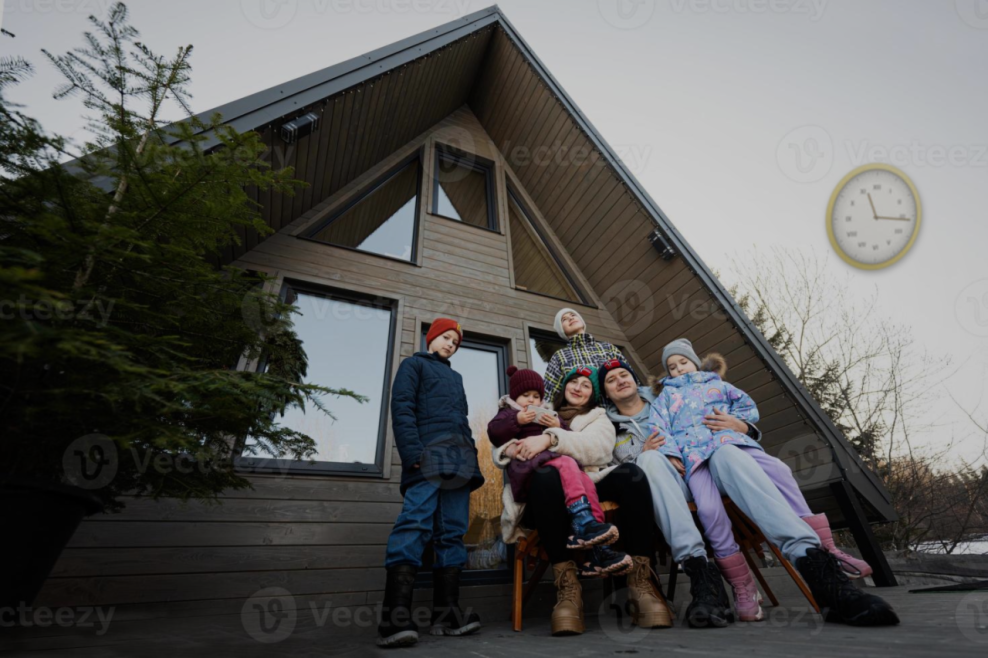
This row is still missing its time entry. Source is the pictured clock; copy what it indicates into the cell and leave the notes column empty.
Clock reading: 11:16
